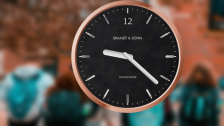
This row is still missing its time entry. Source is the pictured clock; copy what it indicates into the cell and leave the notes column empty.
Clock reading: 9:22
